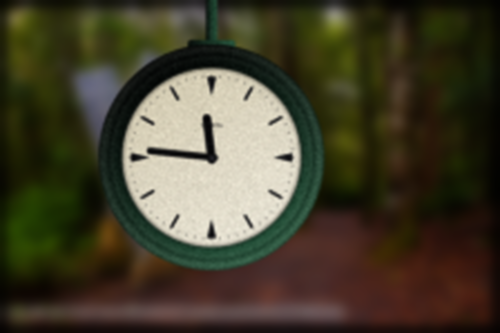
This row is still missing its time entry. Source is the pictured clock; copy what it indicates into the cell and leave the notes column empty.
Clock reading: 11:46
